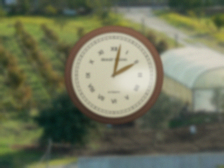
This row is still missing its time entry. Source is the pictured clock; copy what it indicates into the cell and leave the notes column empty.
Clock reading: 2:02
